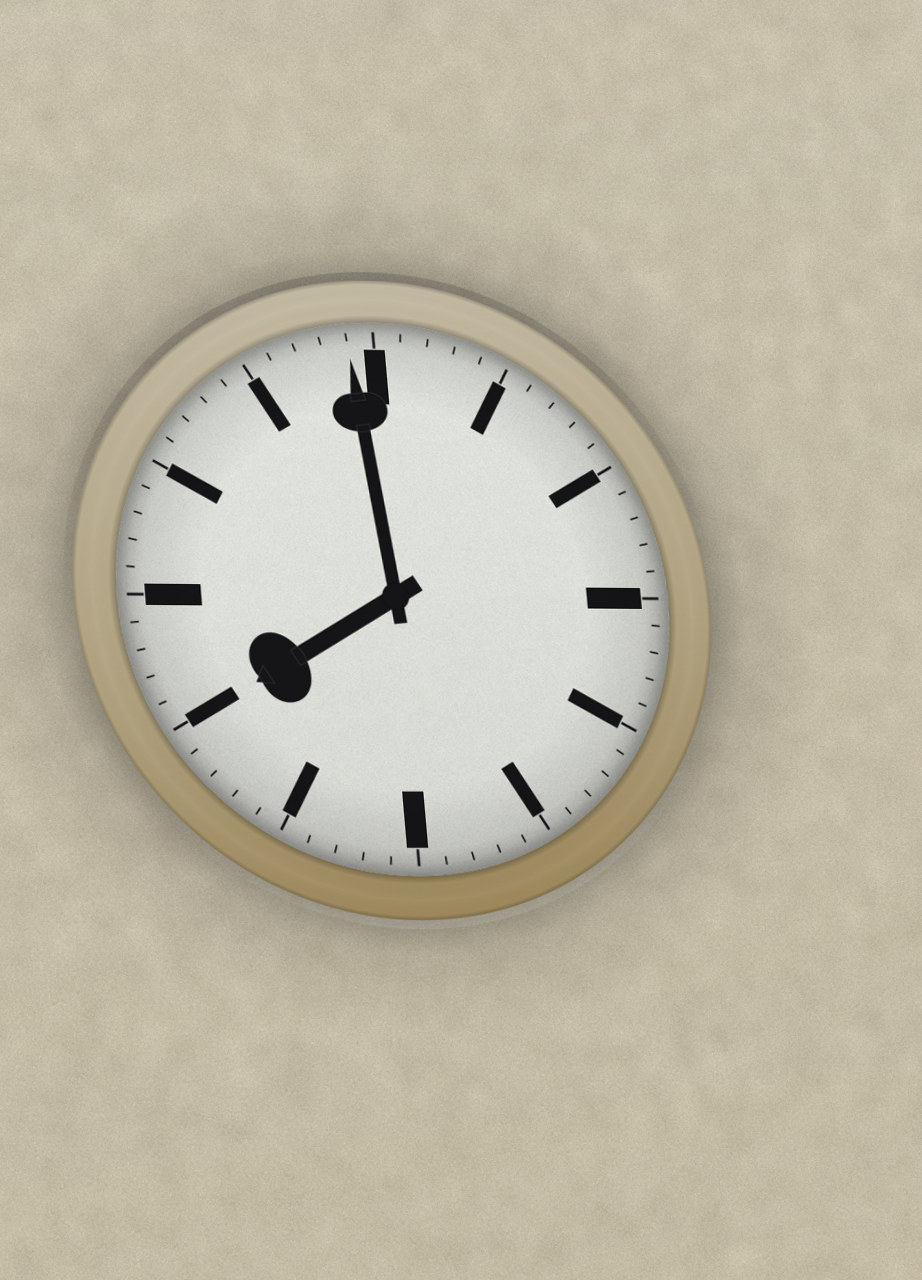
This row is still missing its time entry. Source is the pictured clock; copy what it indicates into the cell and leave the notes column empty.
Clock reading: 7:59
